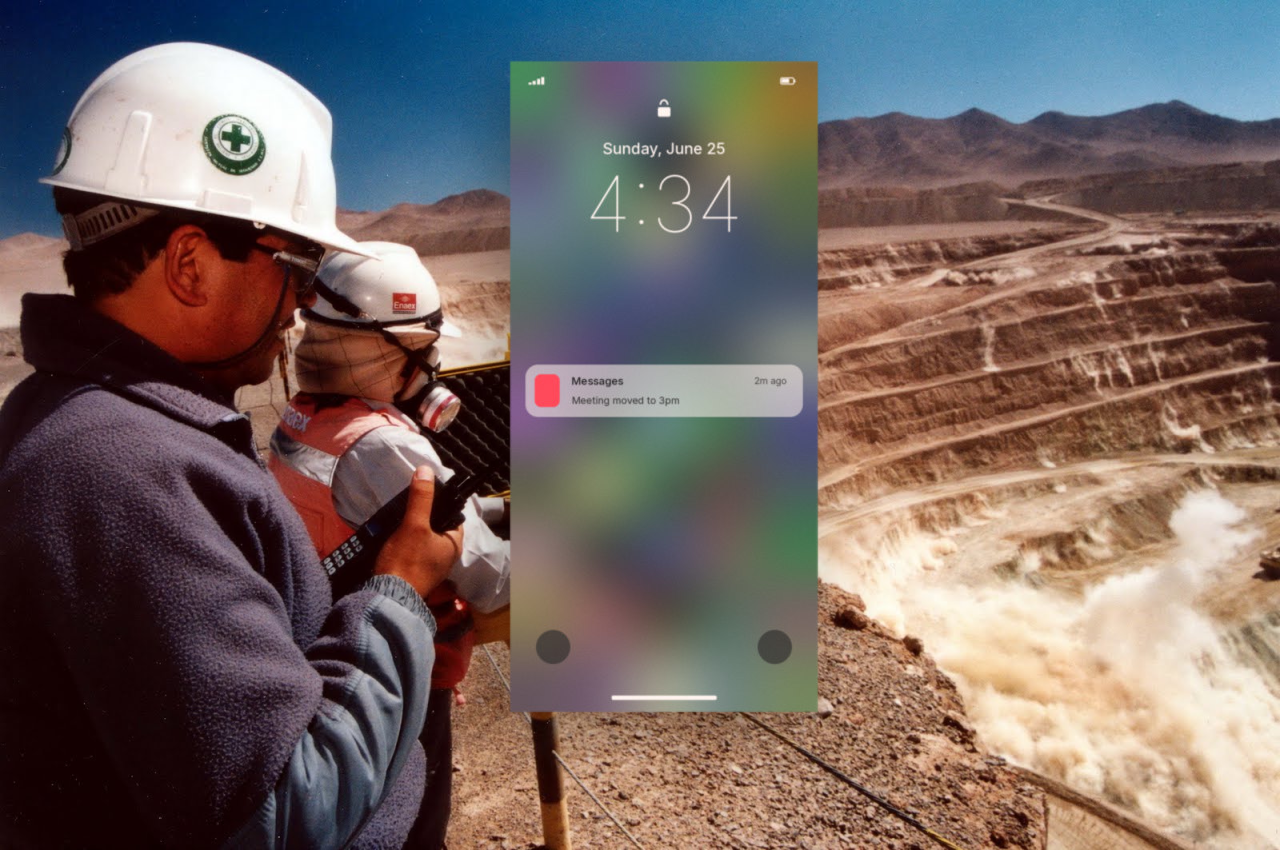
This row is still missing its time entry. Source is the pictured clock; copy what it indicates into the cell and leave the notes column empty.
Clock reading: 4:34
